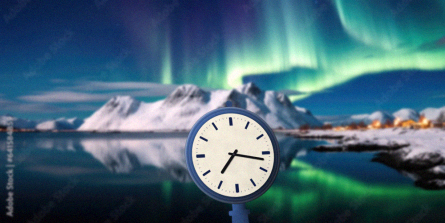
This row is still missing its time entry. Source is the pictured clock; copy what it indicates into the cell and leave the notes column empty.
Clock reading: 7:17
